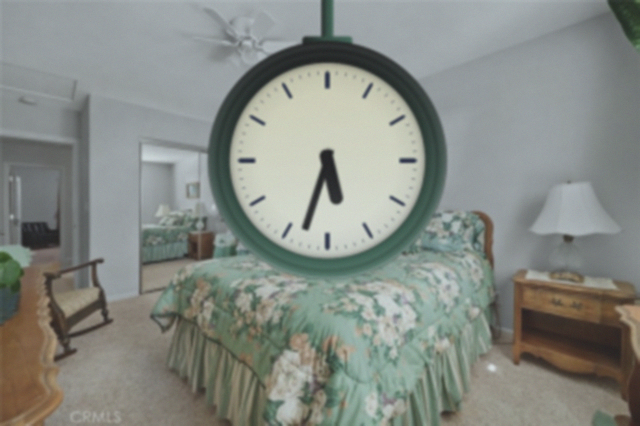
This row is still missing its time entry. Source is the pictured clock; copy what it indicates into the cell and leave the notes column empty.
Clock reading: 5:33
